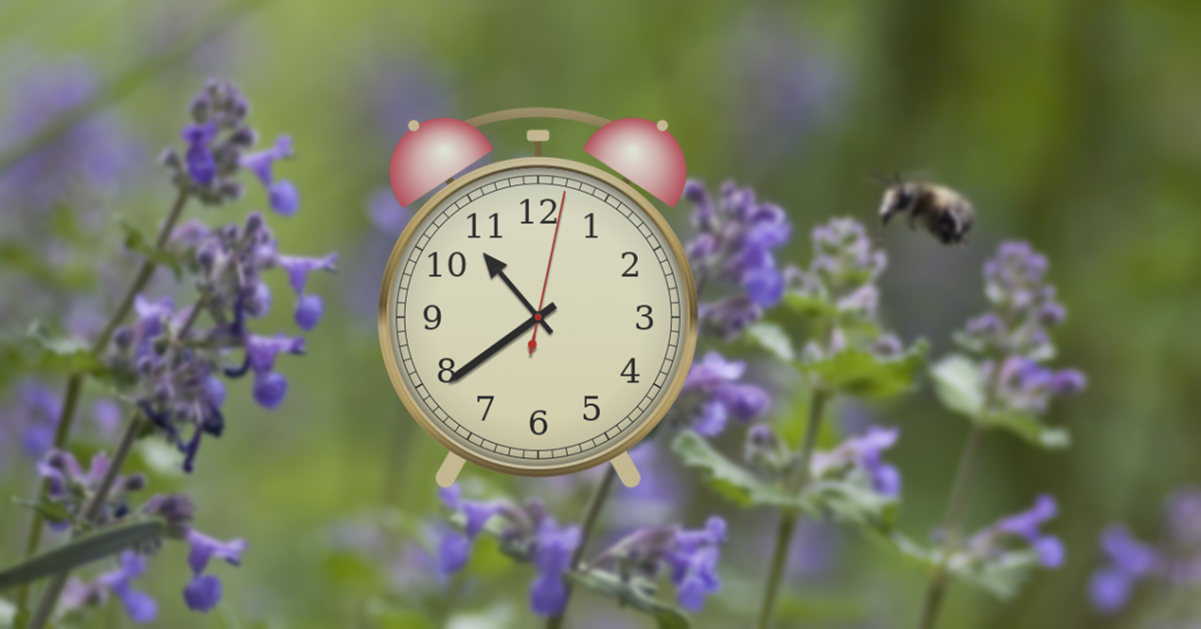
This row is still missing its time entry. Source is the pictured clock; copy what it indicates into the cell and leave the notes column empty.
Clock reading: 10:39:02
